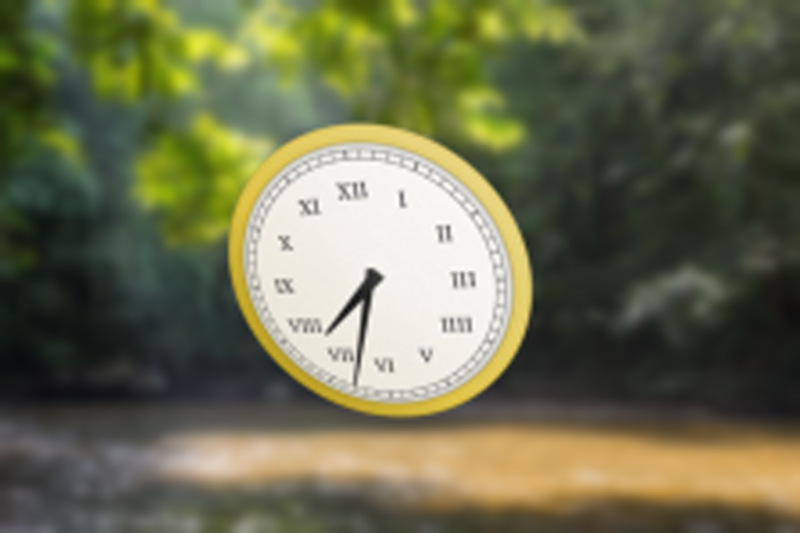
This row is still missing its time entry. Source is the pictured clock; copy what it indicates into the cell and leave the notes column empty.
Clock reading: 7:33
